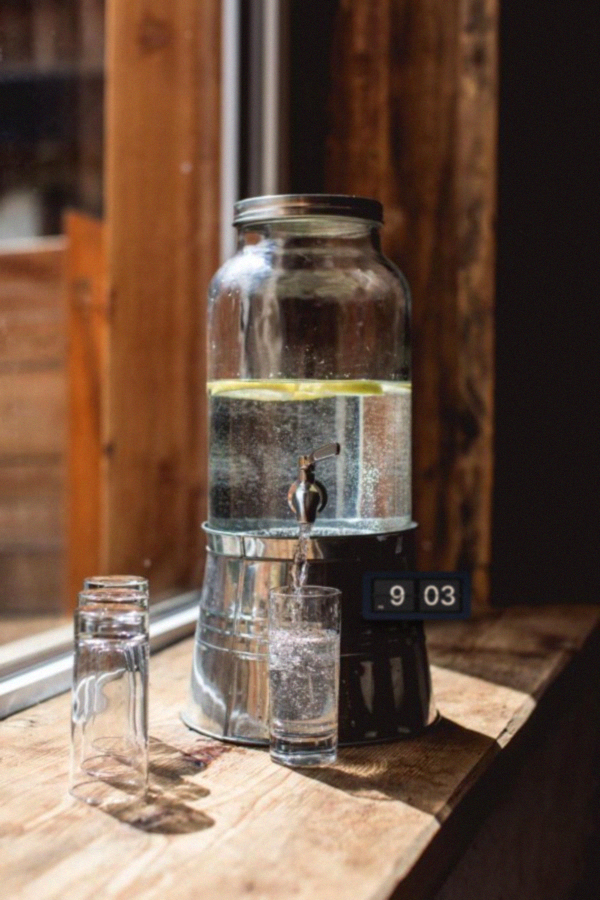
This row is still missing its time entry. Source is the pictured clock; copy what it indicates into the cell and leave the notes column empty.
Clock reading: 9:03
